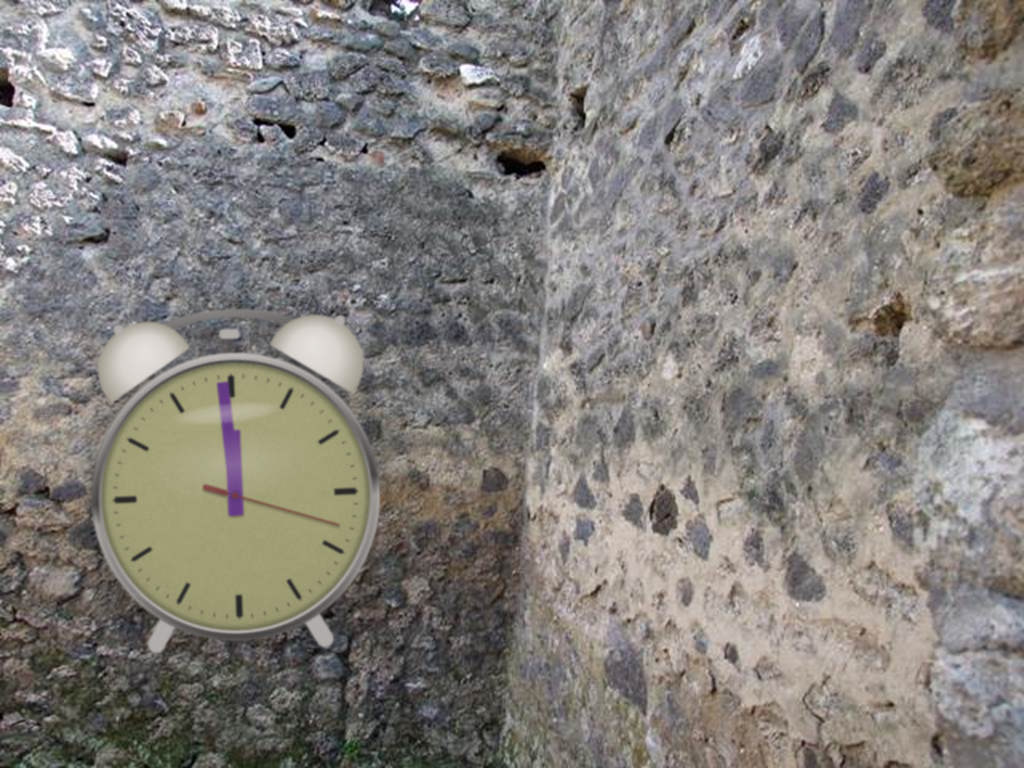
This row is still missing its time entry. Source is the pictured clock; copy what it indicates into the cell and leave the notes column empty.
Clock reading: 11:59:18
